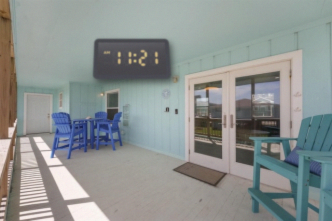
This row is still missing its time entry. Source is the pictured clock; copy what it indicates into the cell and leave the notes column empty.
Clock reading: 11:21
